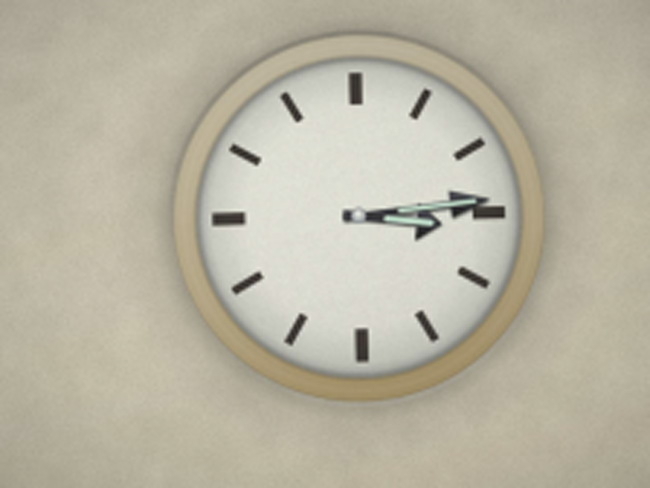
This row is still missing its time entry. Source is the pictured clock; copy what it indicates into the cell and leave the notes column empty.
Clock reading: 3:14
